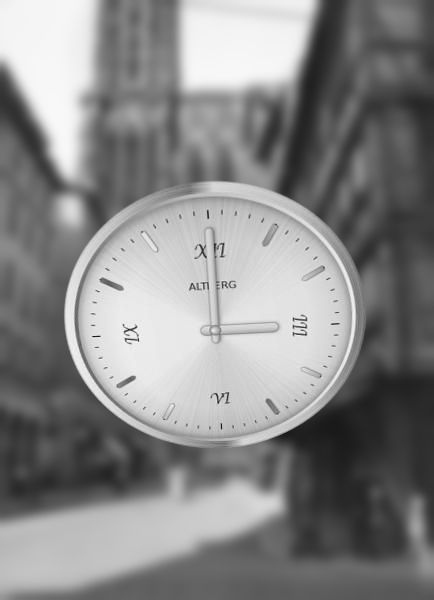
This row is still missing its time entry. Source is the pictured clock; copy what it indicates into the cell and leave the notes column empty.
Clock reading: 3:00
